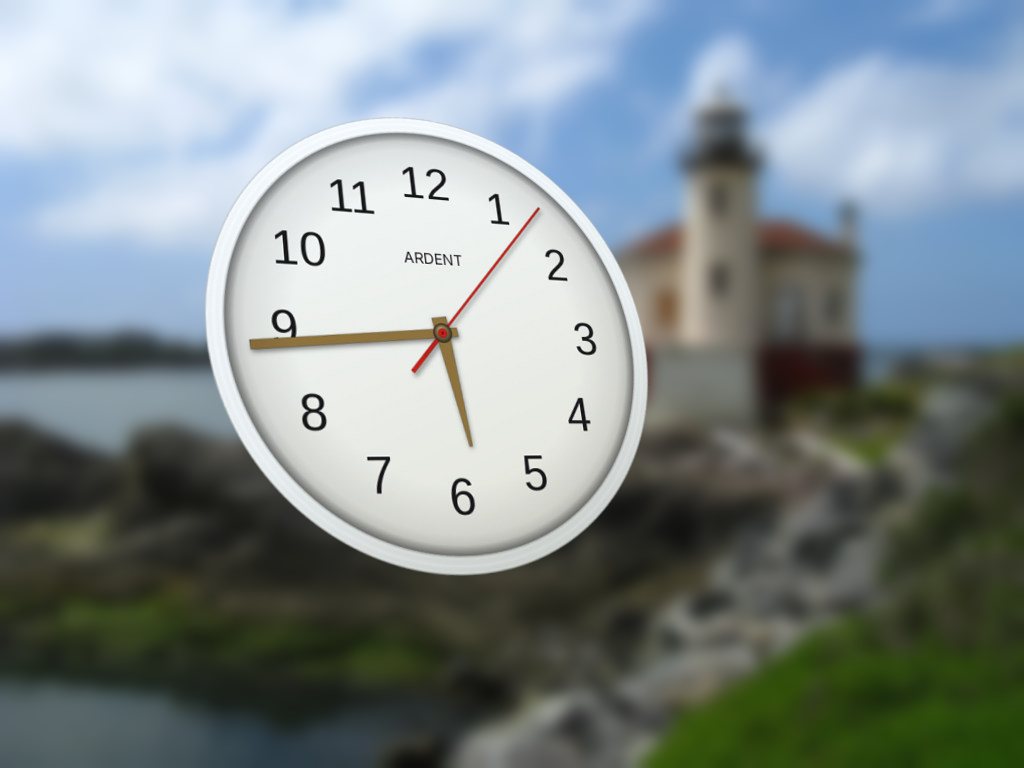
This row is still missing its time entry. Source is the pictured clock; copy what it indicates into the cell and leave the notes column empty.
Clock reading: 5:44:07
